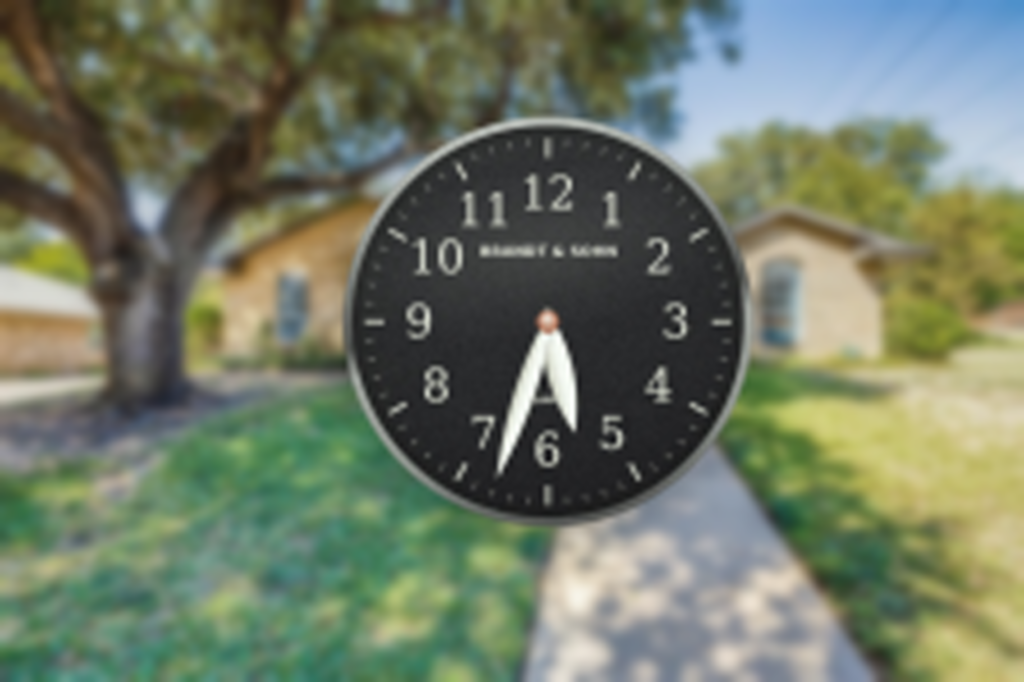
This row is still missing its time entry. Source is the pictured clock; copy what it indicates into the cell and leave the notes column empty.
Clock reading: 5:33
